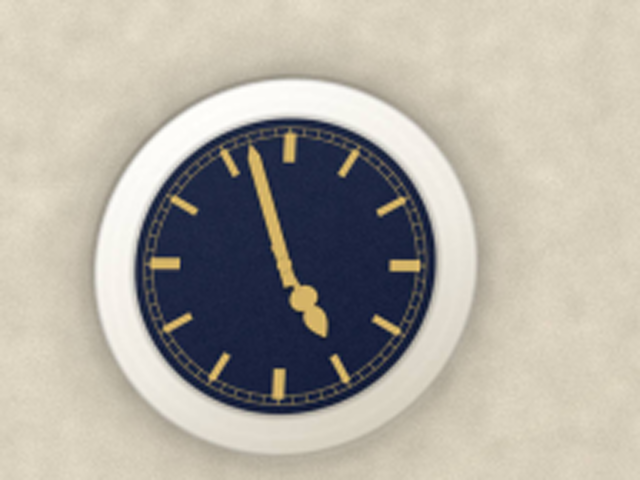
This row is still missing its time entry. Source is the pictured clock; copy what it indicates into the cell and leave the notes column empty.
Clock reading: 4:57
